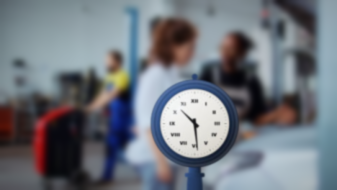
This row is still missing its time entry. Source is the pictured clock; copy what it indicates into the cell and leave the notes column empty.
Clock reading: 10:29
